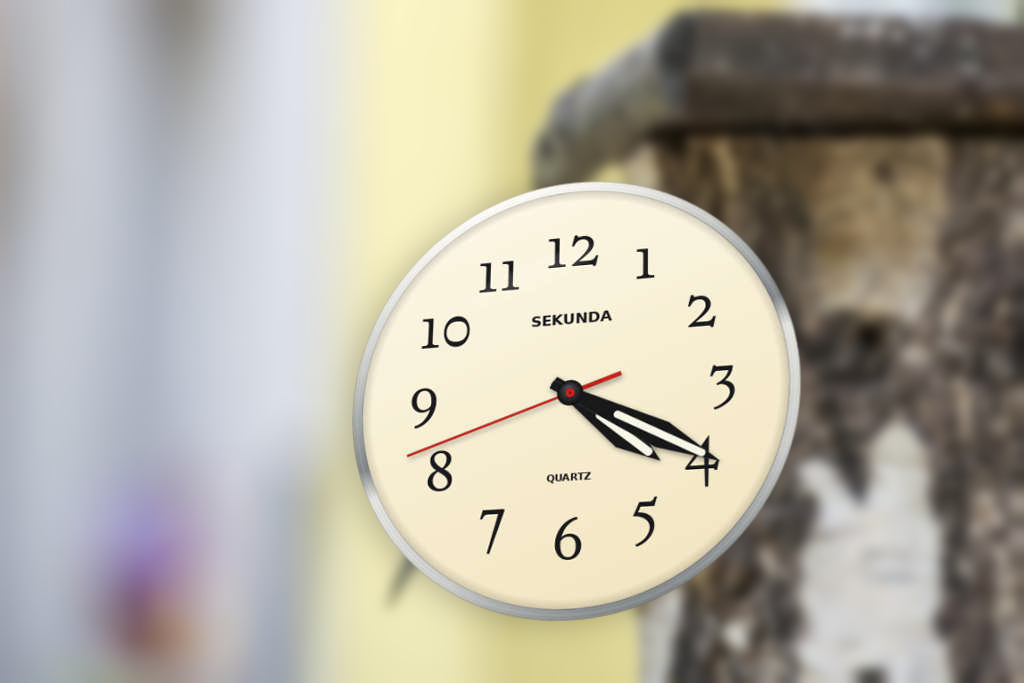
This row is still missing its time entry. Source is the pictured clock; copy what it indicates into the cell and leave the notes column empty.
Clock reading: 4:19:42
